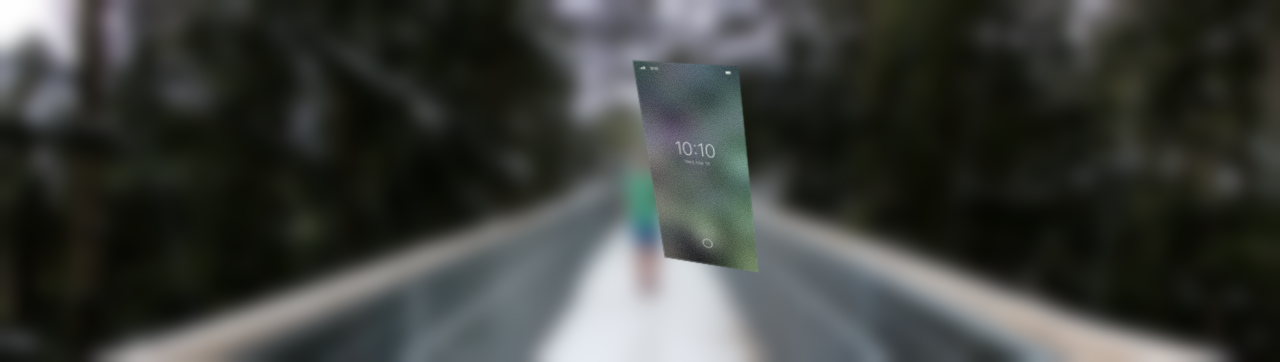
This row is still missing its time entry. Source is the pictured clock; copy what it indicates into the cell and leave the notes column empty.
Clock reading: 10:10
